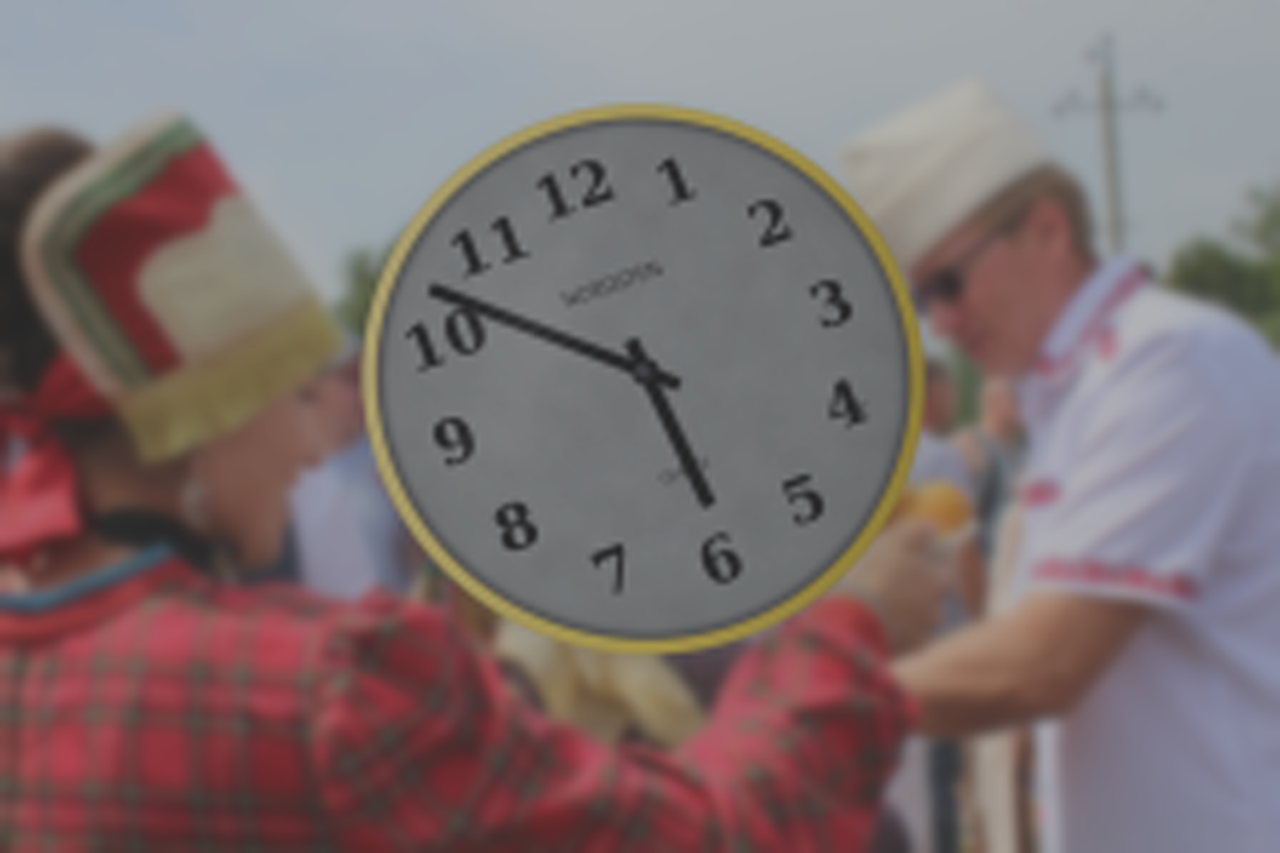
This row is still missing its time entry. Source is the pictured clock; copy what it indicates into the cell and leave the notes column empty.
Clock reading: 5:52
